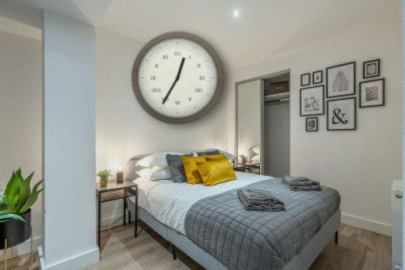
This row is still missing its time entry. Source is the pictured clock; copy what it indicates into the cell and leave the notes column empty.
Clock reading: 12:35
